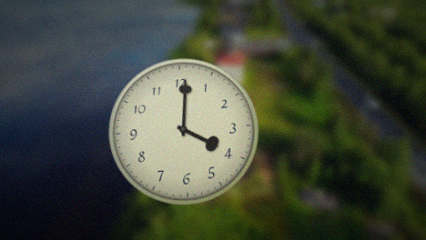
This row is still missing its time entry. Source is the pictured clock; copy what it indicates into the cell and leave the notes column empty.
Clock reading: 4:01
